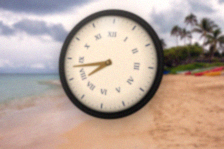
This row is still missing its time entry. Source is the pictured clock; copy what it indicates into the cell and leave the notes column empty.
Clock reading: 7:43
